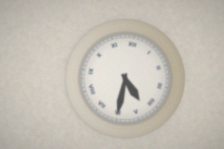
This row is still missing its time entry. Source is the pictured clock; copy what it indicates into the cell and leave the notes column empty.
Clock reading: 4:30
